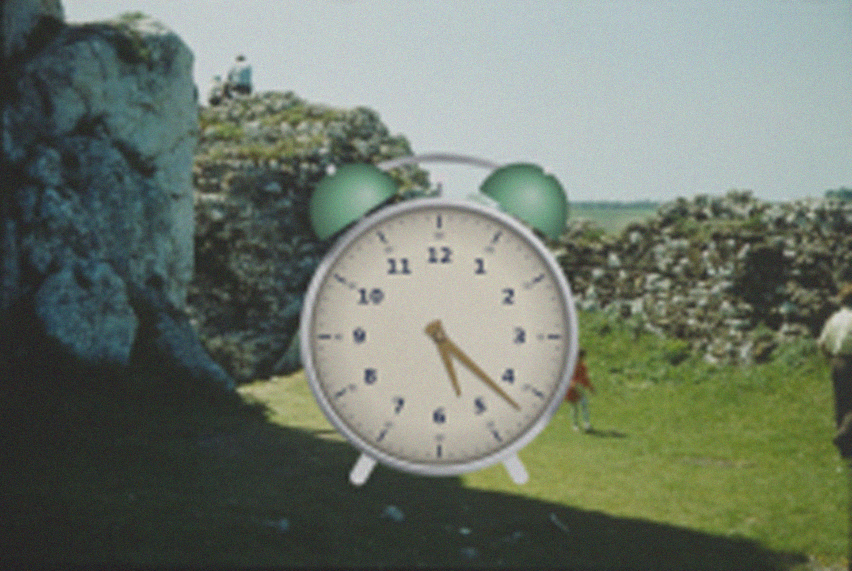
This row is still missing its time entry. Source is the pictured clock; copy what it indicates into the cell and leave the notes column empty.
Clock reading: 5:22
